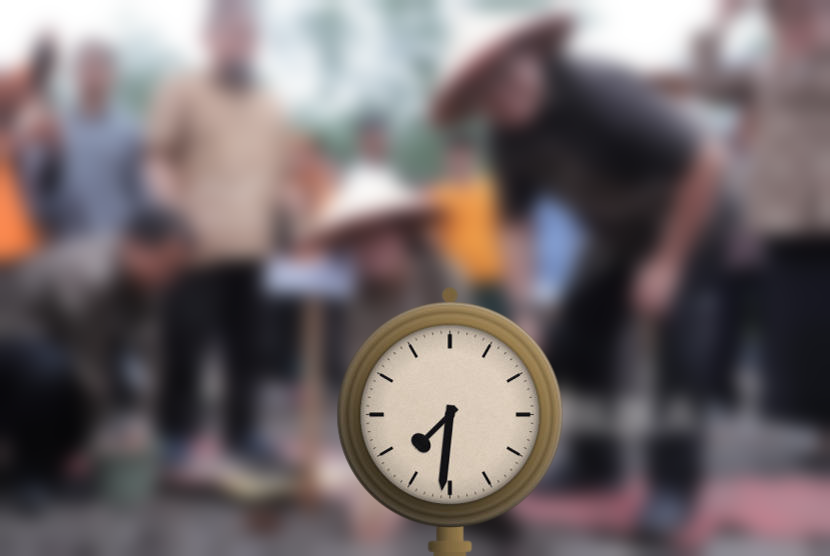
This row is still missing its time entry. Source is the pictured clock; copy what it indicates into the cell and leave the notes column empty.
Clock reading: 7:31
